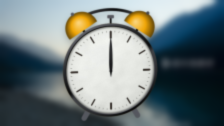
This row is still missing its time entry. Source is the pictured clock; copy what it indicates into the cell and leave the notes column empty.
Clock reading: 12:00
